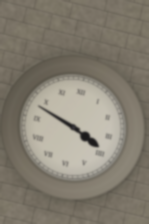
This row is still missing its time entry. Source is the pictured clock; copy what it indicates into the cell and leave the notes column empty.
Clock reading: 3:48
